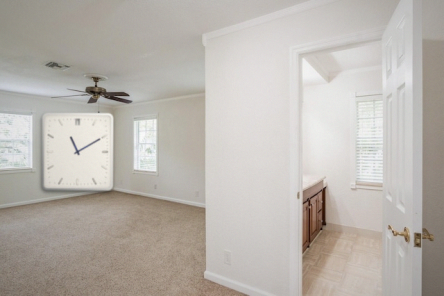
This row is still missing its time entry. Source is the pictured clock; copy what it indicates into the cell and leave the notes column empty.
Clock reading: 11:10
